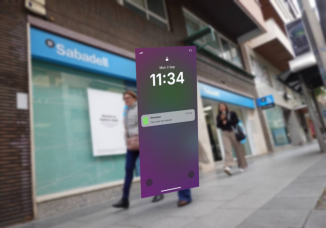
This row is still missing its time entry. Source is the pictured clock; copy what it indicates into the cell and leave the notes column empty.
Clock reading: 11:34
